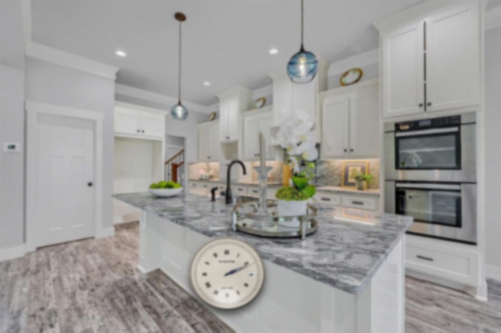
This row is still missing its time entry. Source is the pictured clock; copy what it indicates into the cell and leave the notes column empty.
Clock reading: 2:11
